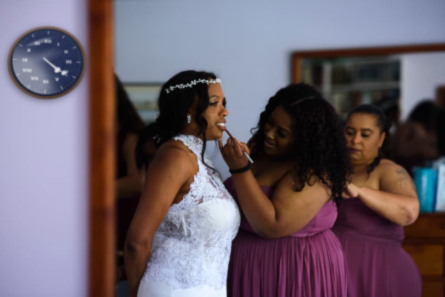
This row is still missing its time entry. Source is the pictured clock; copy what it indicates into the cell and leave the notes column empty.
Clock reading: 4:21
